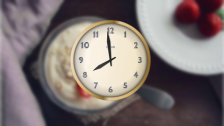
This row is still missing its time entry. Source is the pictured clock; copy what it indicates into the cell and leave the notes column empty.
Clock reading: 7:59
